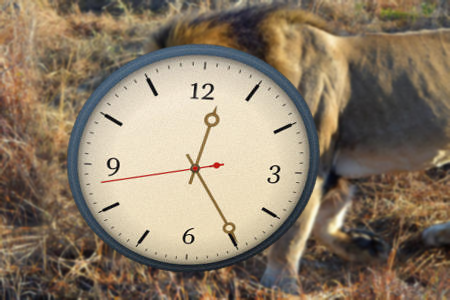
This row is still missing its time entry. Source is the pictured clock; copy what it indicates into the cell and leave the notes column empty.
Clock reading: 12:24:43
